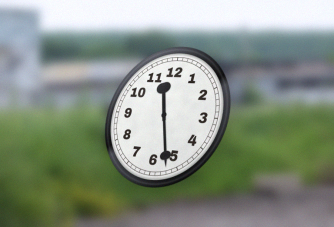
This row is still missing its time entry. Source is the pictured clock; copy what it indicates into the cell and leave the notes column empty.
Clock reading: 11:27
